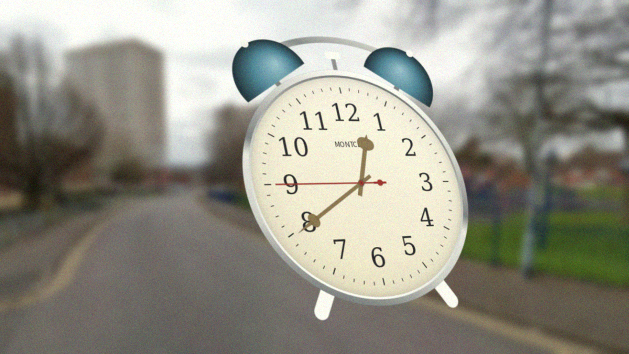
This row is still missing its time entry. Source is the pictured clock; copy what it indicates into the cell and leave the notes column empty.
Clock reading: 12:39:45
